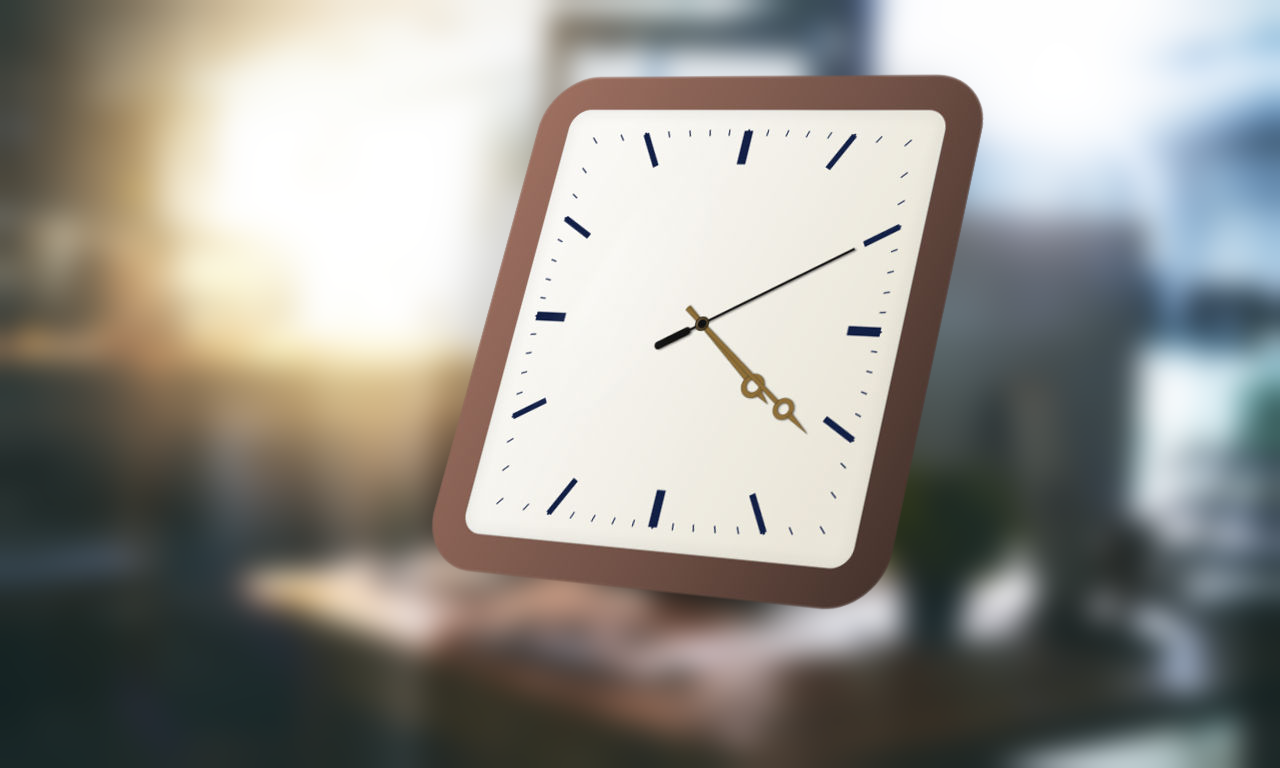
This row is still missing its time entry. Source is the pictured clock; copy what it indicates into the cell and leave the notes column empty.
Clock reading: 4:21:10
